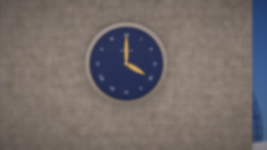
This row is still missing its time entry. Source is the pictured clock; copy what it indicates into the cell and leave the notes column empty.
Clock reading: 4:00
